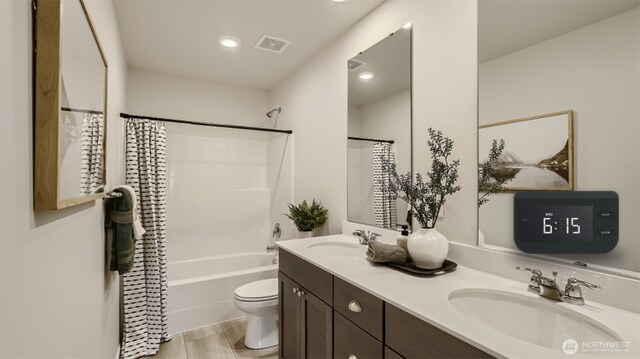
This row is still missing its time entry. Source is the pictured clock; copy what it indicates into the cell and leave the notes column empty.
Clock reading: 6:15
